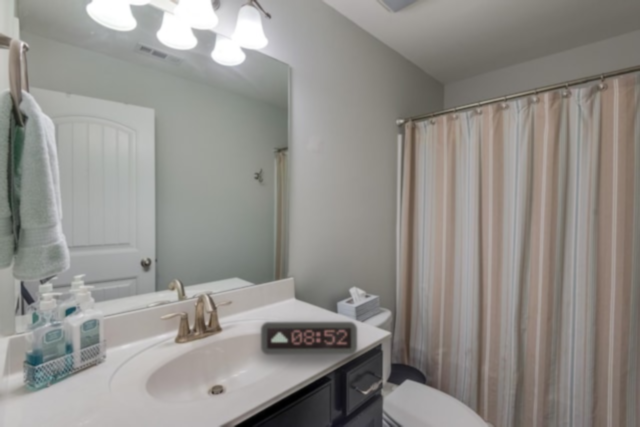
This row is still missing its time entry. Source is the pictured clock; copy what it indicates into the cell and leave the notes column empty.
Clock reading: 8:52
